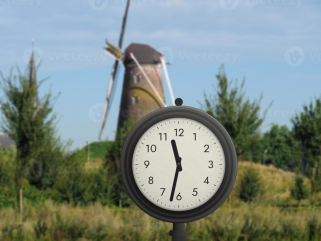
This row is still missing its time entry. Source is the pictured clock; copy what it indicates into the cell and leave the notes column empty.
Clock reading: 11:32
